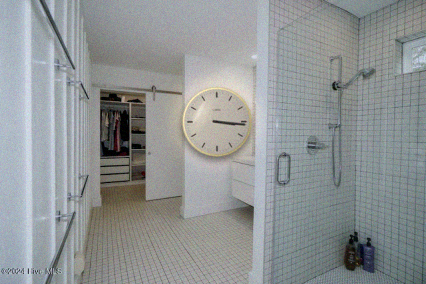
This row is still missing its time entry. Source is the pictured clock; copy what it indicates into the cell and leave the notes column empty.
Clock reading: 3:16
